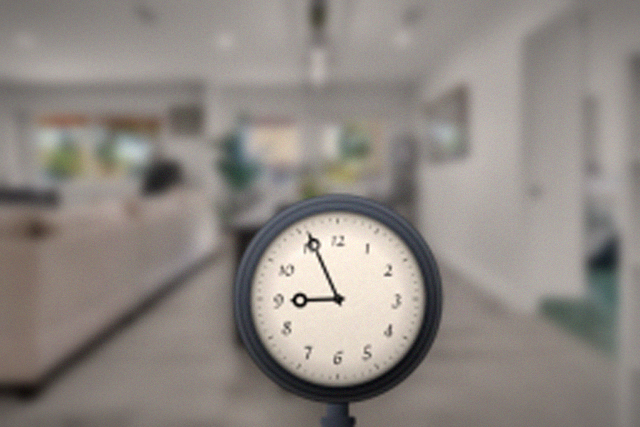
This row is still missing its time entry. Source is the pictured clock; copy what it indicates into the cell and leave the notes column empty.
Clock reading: 8:56
